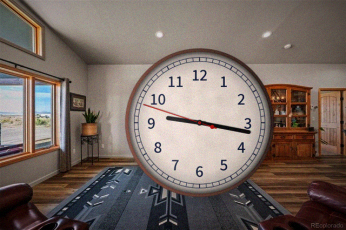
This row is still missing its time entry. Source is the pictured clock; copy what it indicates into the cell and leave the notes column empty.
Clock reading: 9:16:48
